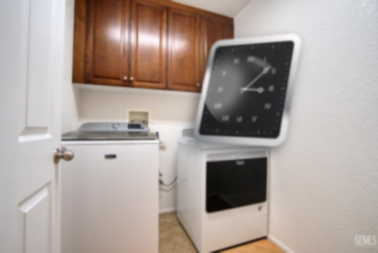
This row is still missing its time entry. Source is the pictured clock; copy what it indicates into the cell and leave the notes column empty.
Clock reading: 3:08
